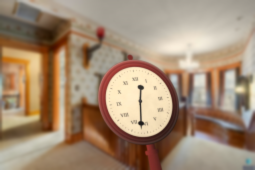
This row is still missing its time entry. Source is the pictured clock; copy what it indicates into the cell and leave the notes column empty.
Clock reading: 12:32
